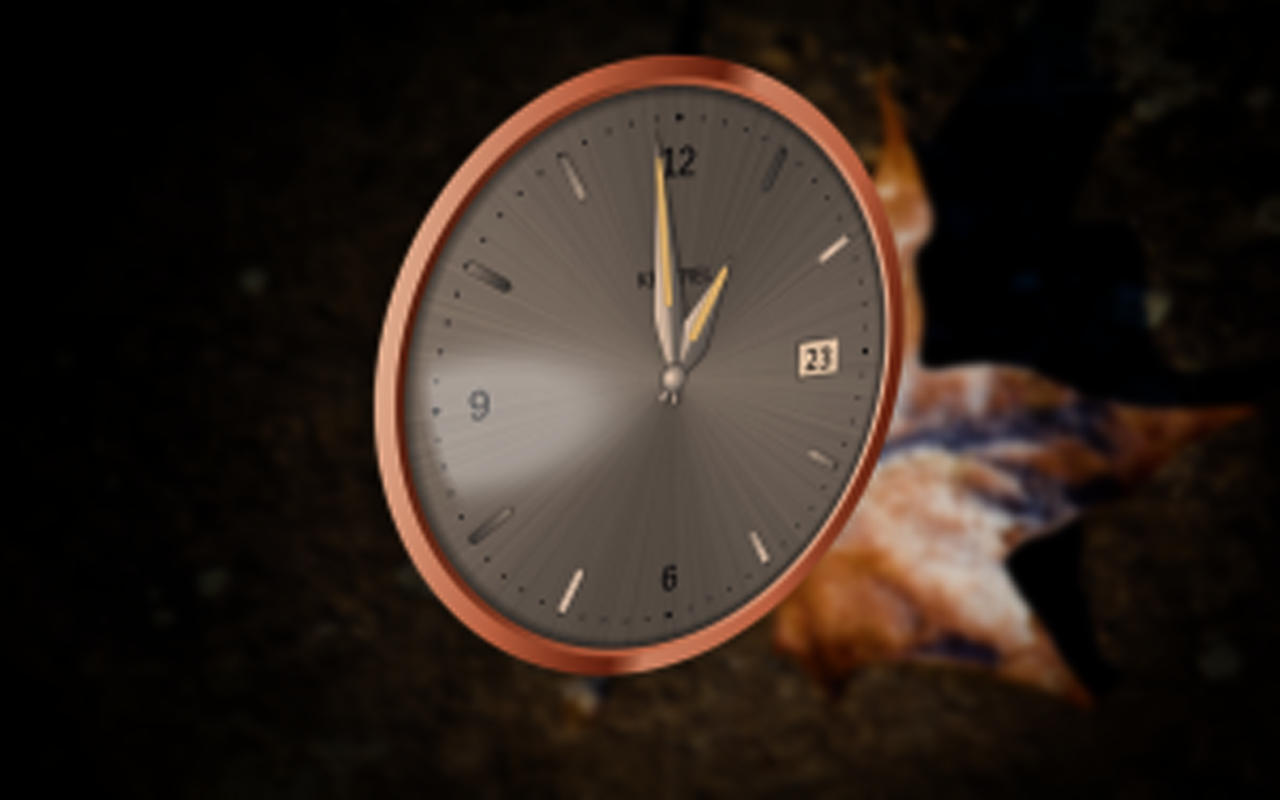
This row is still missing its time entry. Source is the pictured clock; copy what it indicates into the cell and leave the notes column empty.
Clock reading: 12:59
